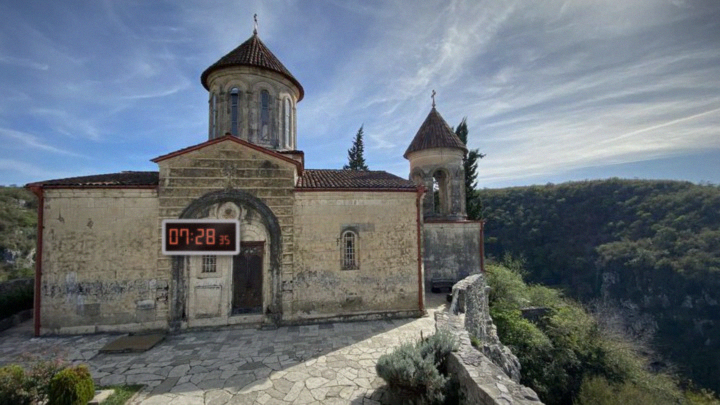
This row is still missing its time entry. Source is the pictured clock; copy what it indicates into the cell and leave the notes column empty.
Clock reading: 7:28
